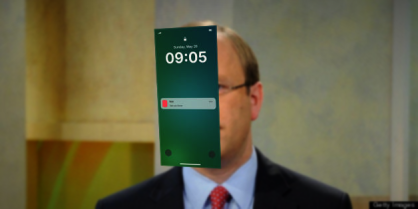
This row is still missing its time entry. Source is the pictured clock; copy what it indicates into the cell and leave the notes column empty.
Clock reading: 9:05
